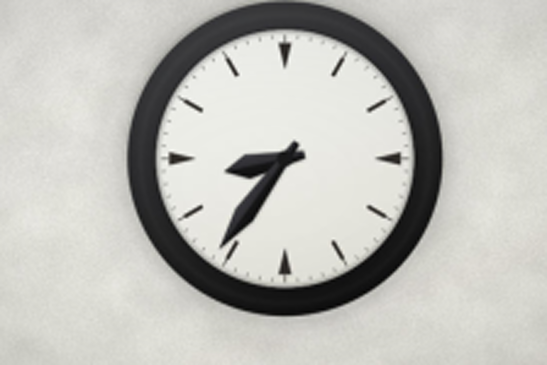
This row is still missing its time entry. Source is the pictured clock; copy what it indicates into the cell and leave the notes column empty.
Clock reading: 8:36
